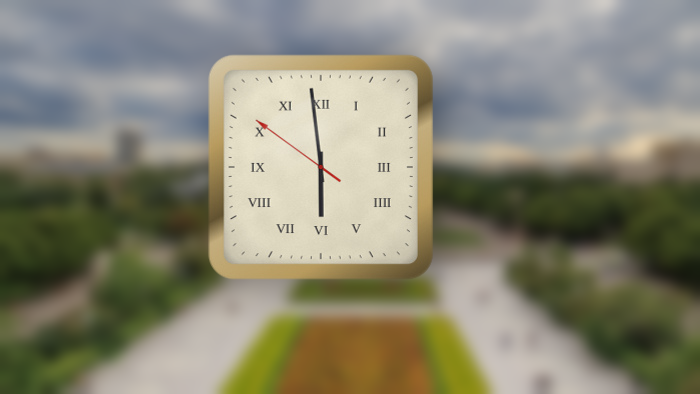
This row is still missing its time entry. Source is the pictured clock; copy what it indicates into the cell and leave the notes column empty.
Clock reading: 5:58:51
